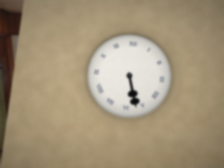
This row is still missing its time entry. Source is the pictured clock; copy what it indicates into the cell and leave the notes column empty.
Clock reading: 5:27
